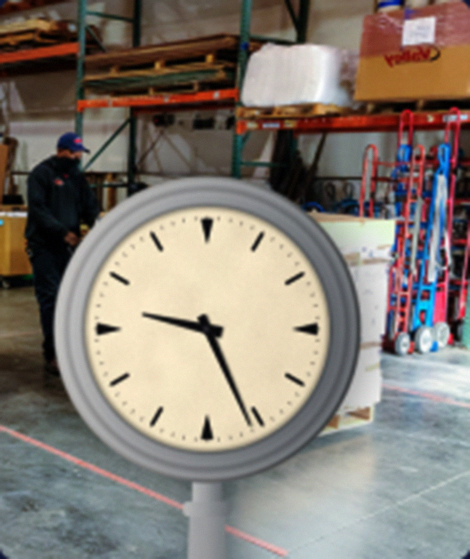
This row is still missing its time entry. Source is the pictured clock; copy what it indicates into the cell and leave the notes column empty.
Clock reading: 9:26
